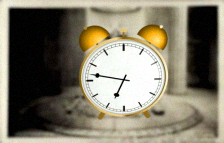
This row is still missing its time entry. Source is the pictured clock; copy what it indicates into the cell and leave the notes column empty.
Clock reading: 6:47
